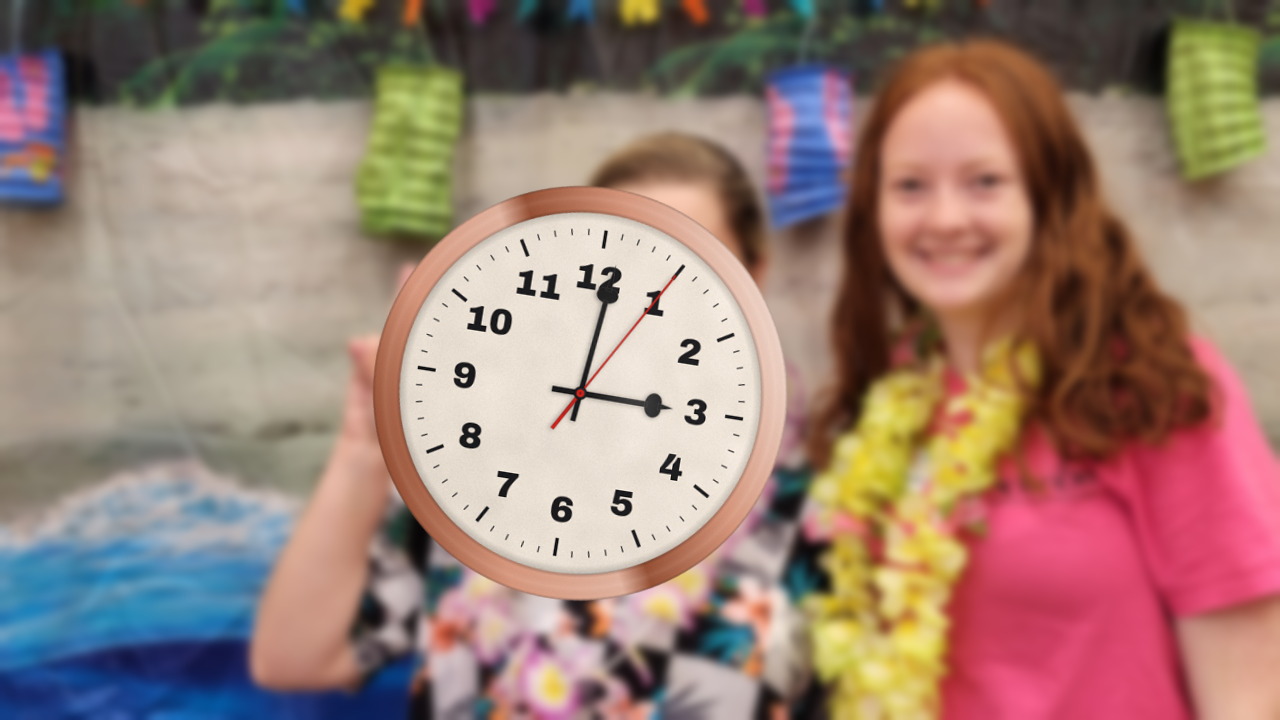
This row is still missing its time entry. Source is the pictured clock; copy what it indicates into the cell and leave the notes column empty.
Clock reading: 3:01:05
